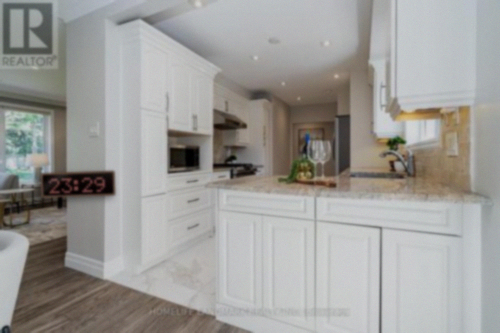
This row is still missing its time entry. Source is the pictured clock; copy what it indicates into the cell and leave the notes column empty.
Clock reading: 23:29
